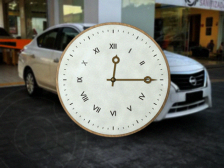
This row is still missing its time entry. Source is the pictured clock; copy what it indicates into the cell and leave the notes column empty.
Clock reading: 12:15
